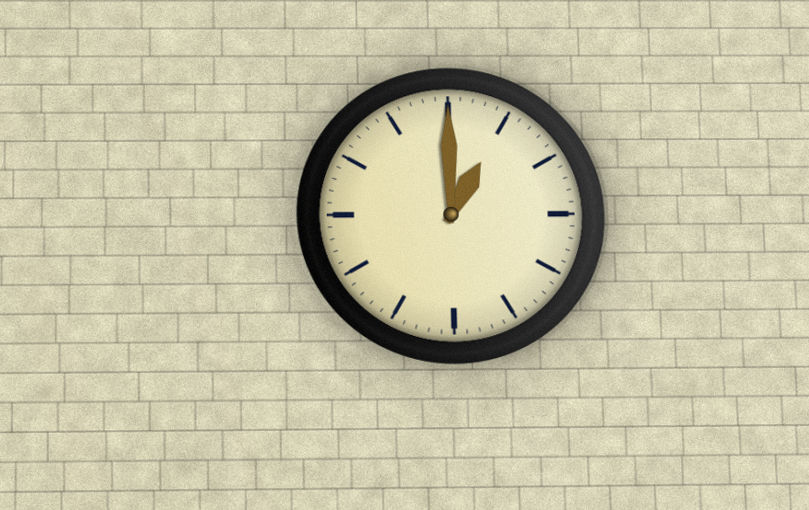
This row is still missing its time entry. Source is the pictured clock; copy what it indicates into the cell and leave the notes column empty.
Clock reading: 1:00
